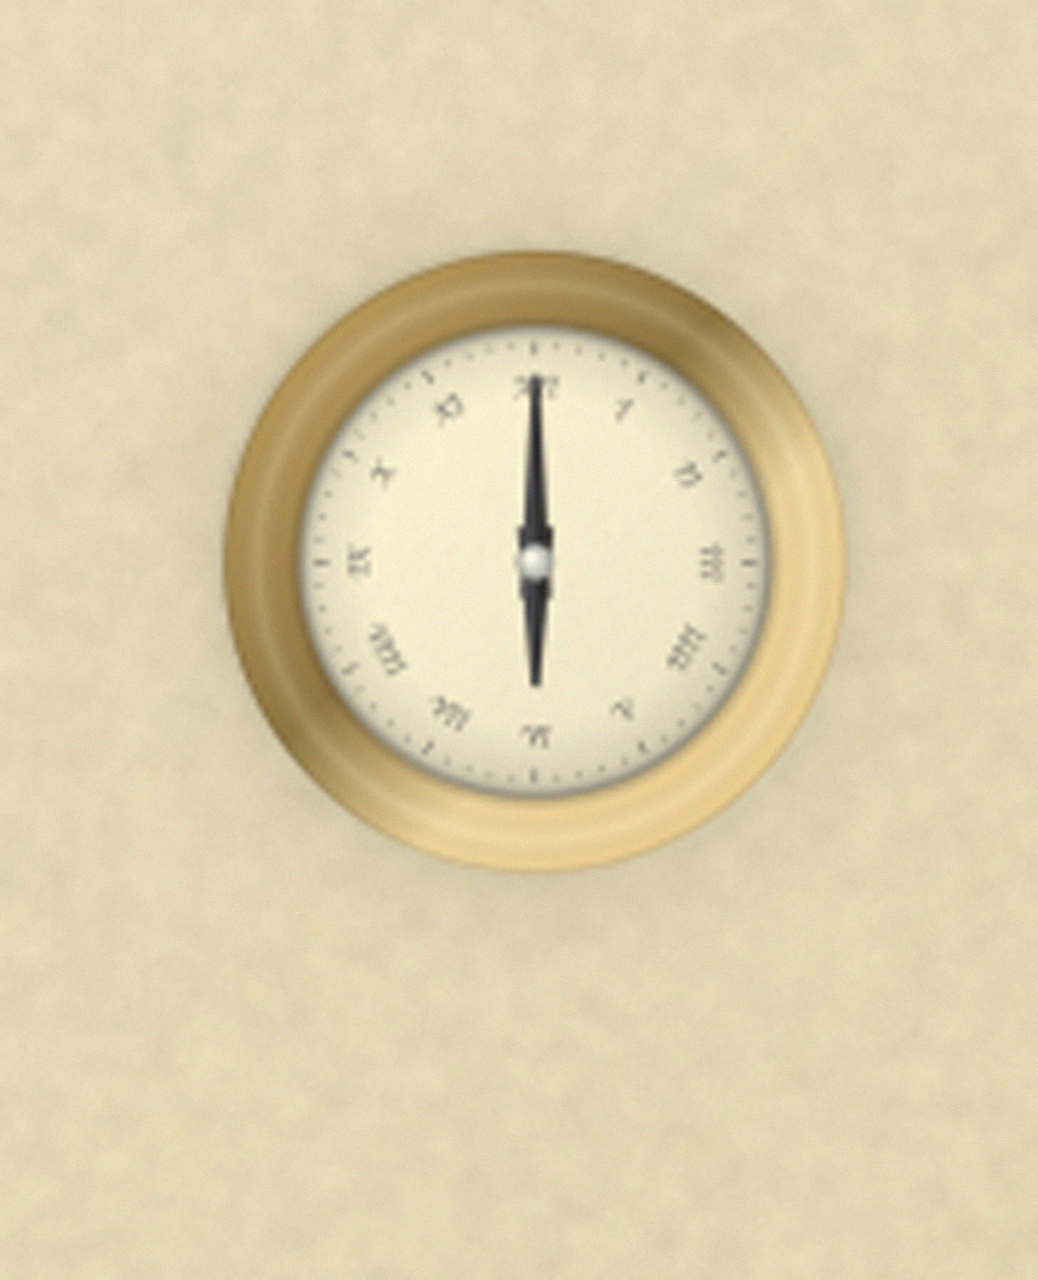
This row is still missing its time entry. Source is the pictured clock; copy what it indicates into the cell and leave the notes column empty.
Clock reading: 6:00
